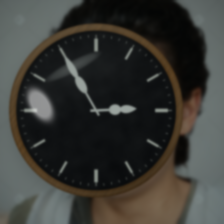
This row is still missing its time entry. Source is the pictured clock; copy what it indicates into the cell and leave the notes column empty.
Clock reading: 2:55
